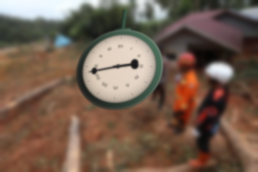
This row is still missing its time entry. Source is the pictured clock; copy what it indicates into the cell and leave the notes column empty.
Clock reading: 2:43
